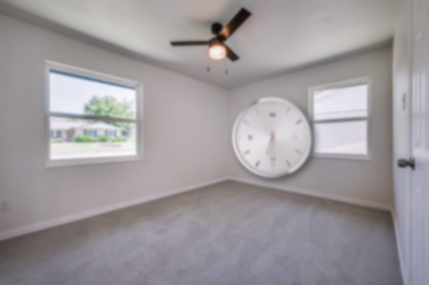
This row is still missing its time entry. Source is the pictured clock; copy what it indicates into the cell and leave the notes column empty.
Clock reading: 6:30
